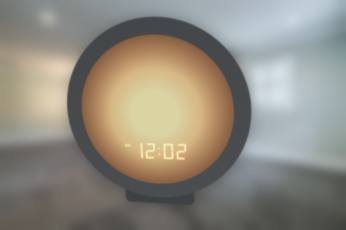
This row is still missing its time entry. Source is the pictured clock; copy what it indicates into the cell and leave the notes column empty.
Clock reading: 12:02
